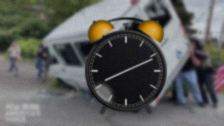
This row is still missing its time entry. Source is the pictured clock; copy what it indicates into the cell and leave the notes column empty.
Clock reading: 8:11
